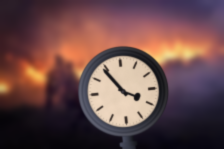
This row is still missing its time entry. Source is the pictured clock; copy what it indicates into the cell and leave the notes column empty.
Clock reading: 3:54
